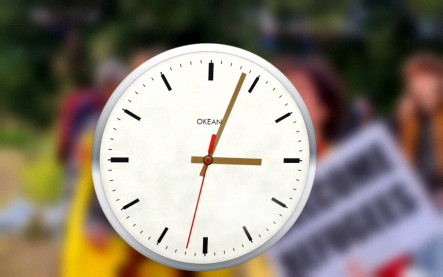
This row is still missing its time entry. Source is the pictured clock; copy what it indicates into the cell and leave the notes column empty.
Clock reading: 3:03:32
